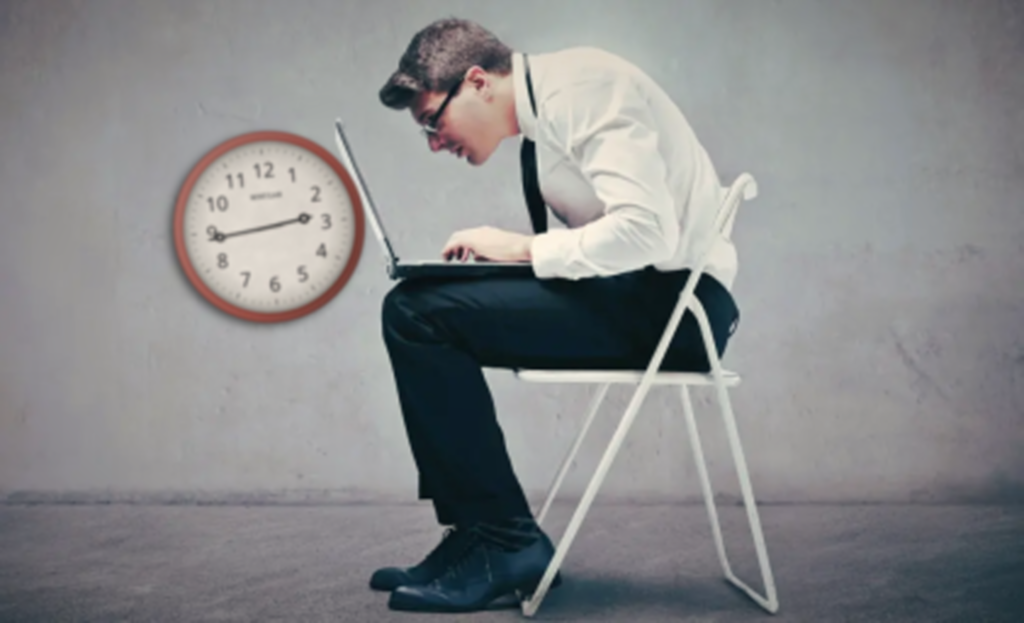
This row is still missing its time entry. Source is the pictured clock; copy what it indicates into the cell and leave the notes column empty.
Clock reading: 2:44
